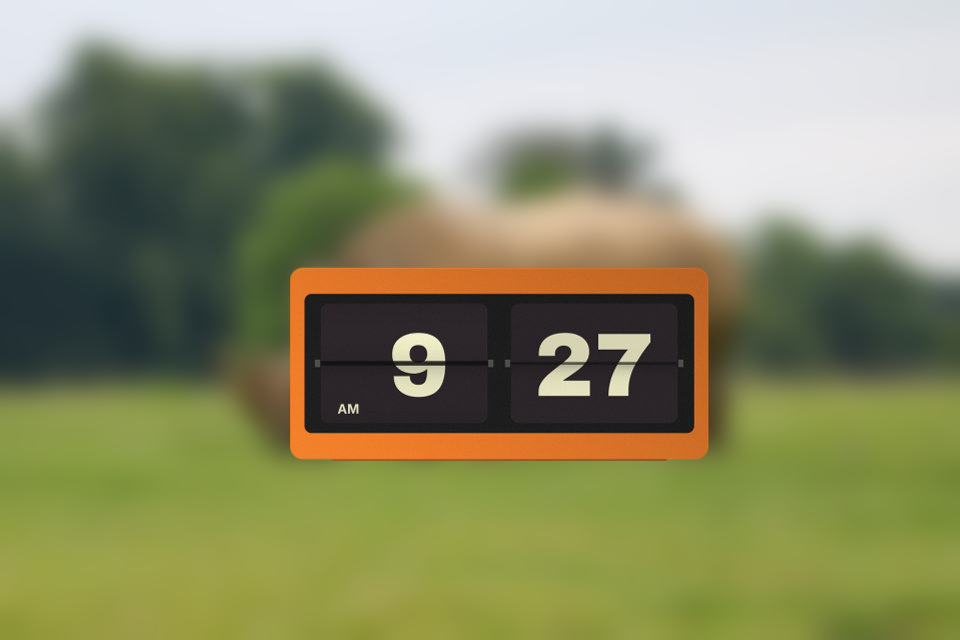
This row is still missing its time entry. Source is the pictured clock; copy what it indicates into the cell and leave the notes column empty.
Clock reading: 9:27
